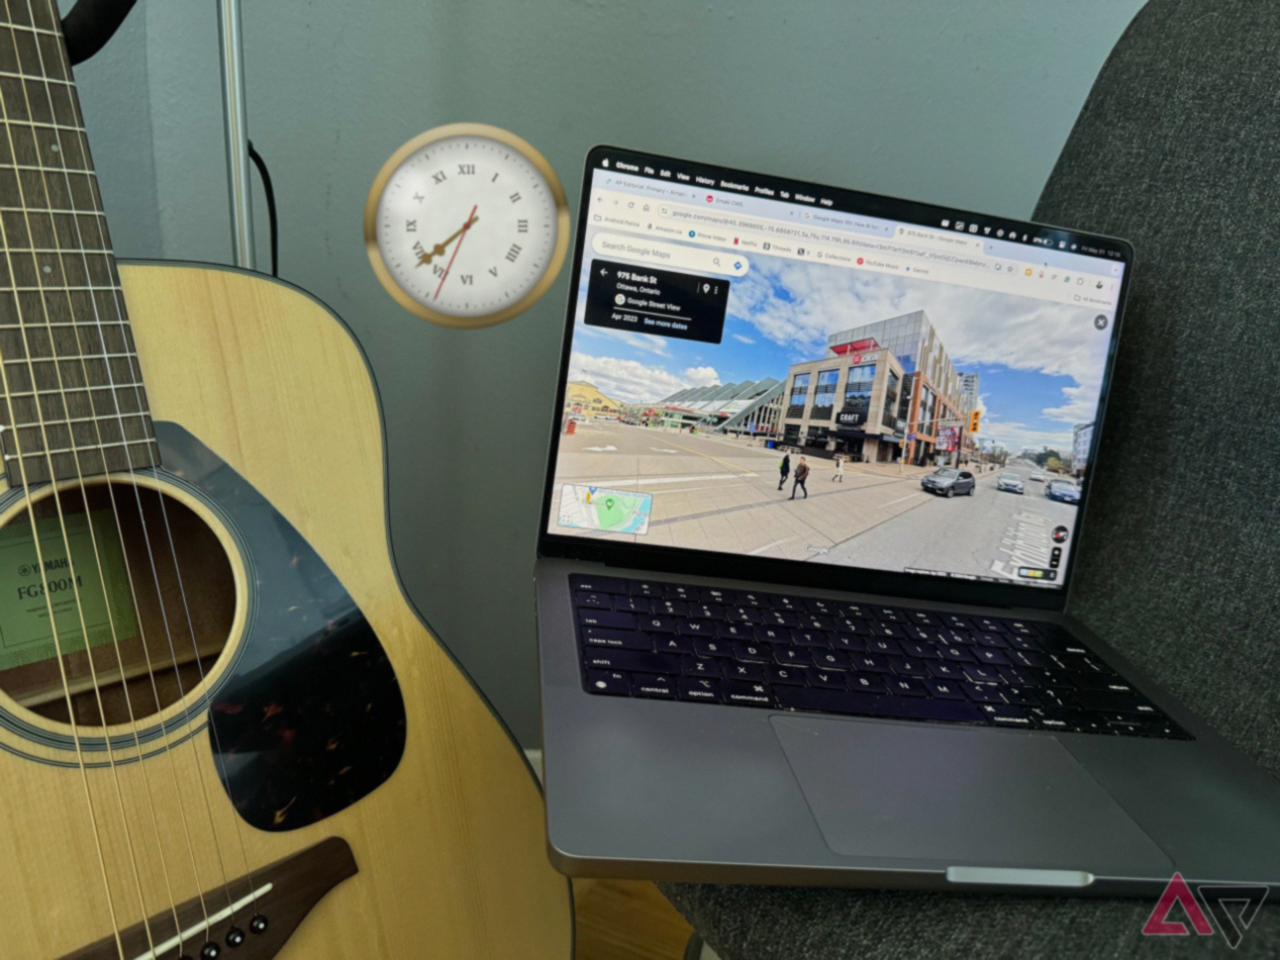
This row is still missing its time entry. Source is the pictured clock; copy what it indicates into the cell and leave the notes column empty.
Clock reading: 7:38:34
